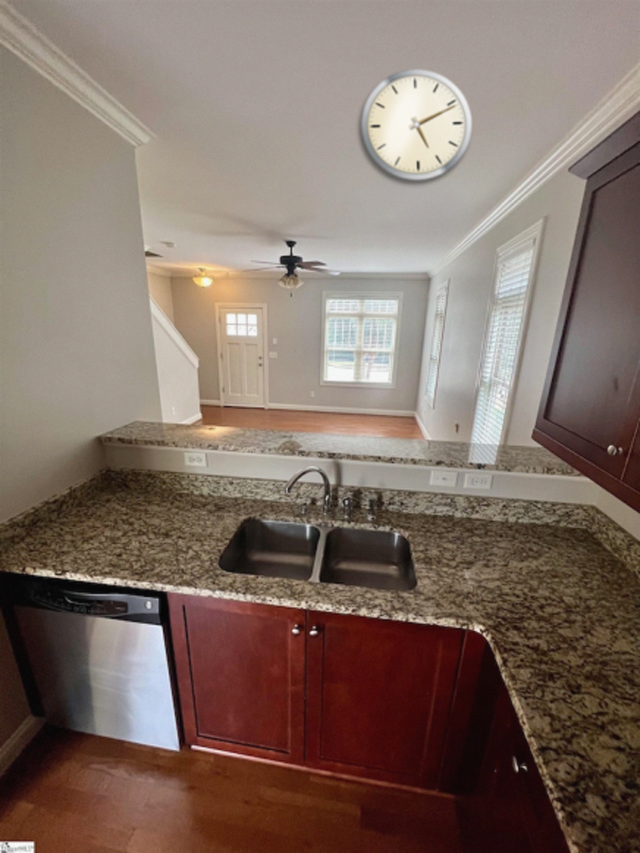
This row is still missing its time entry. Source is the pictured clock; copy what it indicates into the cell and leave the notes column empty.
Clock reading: 5:11
